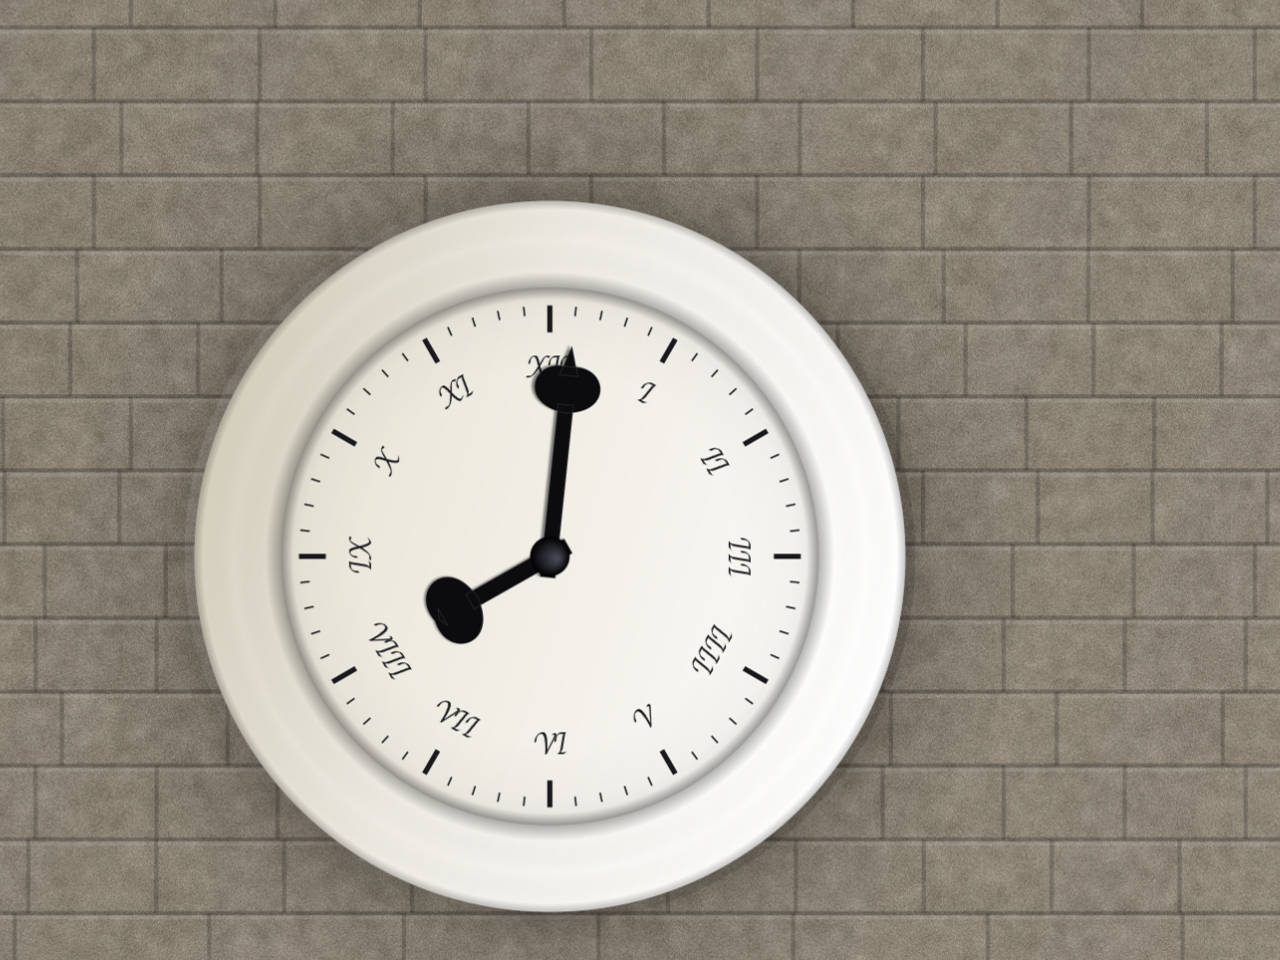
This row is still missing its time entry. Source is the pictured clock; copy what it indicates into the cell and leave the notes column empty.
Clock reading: 8:01
